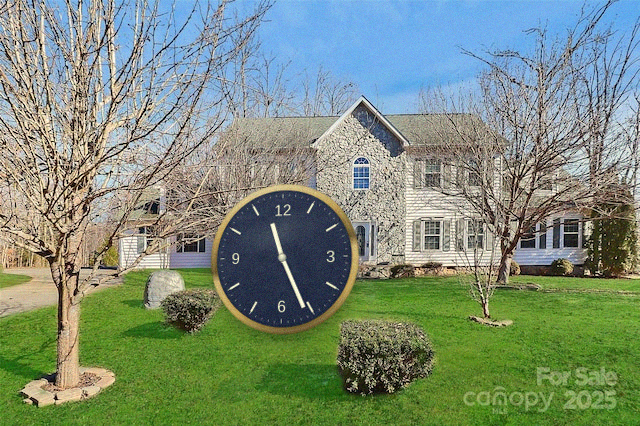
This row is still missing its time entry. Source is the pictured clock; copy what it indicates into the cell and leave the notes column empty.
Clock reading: 11:26
